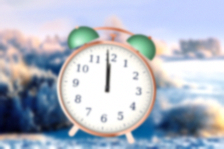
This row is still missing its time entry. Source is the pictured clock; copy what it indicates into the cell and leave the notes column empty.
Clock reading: 11:59
